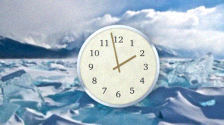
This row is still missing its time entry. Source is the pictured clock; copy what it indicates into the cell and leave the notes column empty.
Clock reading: 1:58
